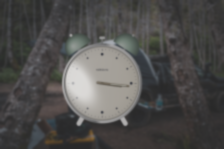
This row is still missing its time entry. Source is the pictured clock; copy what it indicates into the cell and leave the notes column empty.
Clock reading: 3:16
